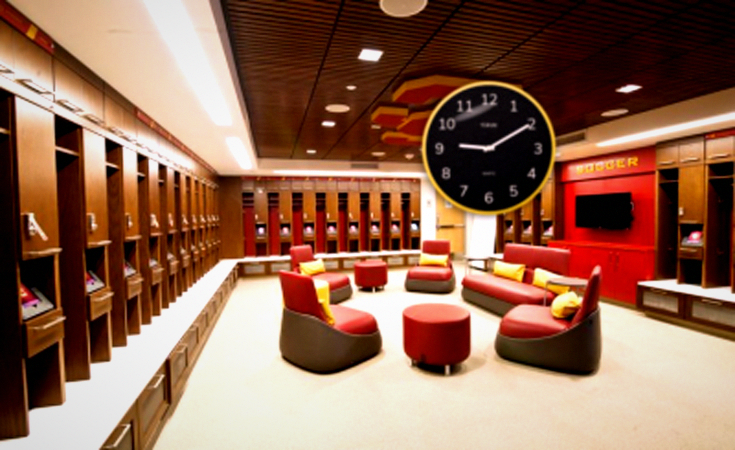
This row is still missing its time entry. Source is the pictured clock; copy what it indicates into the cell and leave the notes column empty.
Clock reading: 9:10
